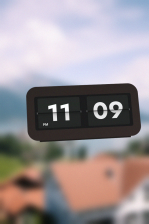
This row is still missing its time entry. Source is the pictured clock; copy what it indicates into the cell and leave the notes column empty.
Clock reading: 11:09
